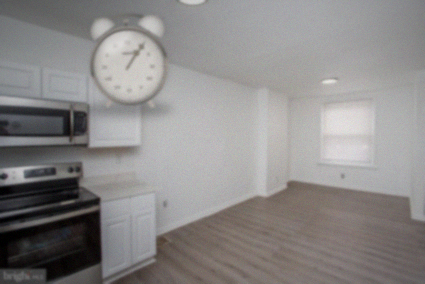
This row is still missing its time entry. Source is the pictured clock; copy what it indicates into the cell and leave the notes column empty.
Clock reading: 1:06
